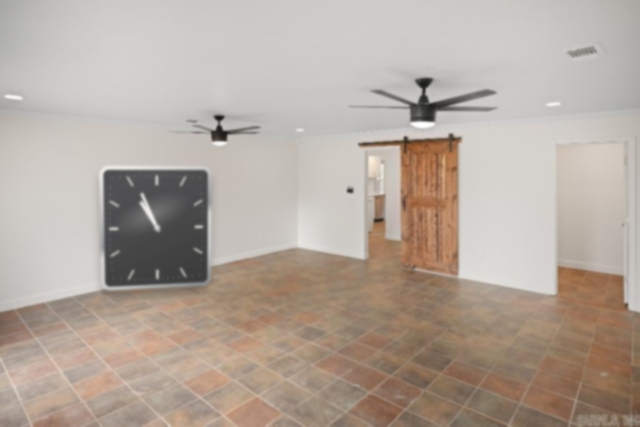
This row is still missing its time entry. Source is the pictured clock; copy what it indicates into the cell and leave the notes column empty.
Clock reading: 10:56
